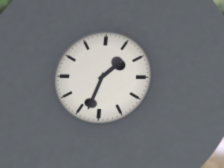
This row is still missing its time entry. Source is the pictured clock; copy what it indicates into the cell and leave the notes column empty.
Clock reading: 1:33
